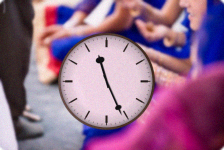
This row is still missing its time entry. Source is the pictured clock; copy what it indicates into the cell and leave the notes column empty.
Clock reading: 11:26
